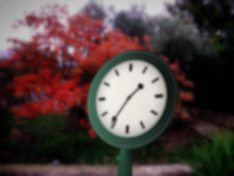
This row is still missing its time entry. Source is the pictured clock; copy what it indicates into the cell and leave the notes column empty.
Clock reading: 1:36
